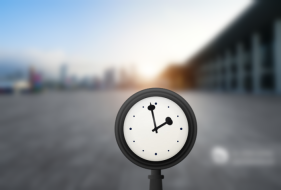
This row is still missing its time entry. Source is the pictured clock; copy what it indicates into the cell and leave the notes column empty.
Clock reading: 1:58
